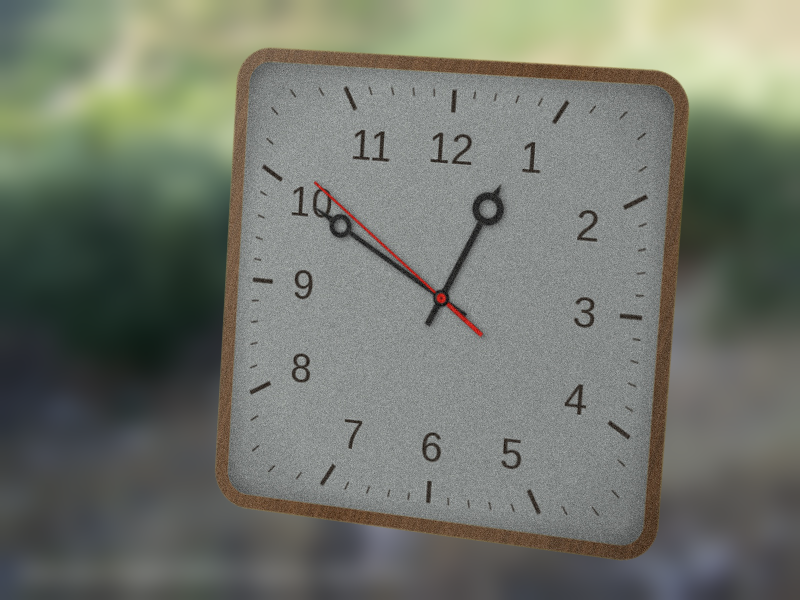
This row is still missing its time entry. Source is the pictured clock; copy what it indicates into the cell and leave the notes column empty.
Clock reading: 12:49:51
